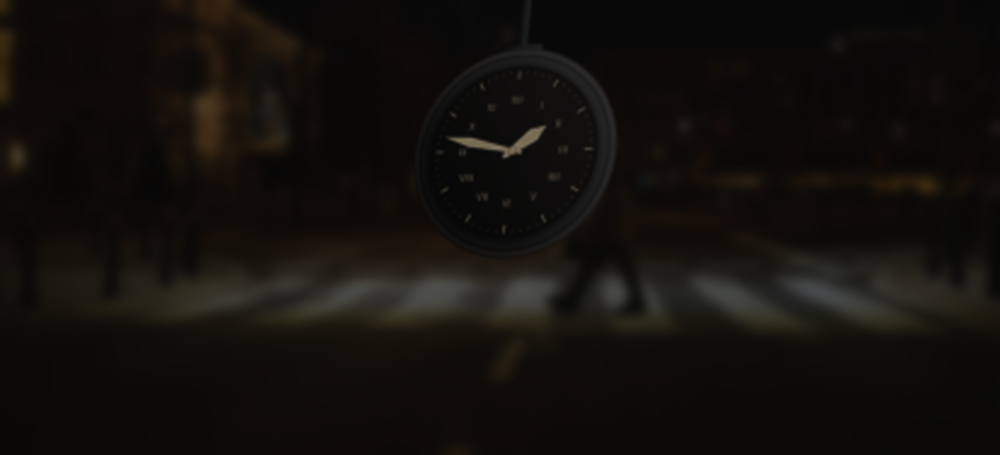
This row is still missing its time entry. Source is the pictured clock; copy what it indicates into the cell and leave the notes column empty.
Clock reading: 1:47
